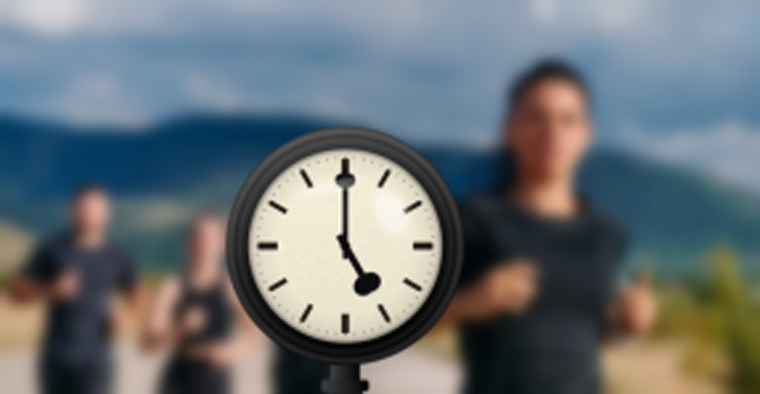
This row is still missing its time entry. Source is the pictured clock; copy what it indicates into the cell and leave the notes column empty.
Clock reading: 5:00
